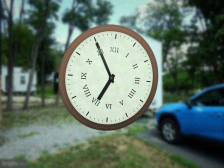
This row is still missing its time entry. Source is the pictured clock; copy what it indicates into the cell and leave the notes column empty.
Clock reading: 6:55
